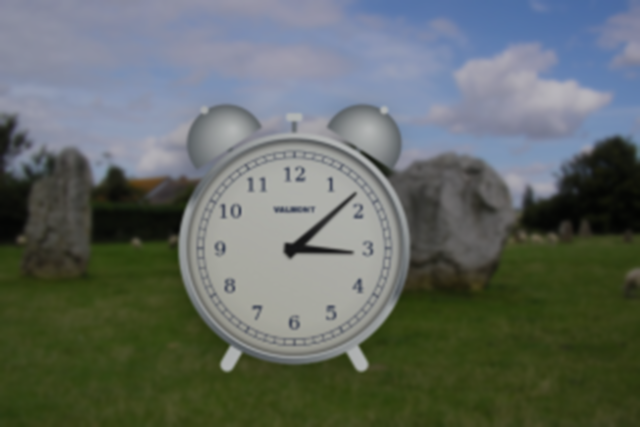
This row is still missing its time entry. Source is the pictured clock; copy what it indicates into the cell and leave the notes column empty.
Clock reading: 3:08
